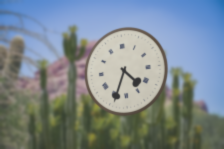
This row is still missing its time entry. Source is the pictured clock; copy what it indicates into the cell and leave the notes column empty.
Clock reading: 4:34
